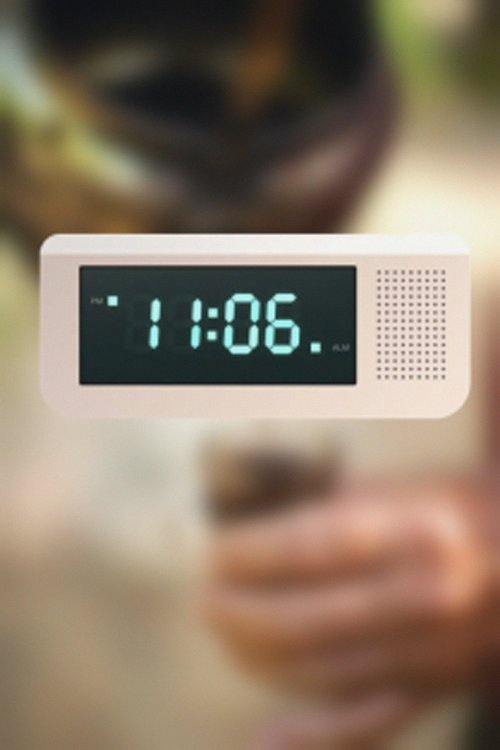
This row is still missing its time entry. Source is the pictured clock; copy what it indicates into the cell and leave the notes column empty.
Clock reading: 11:06
